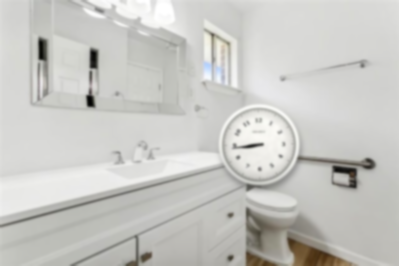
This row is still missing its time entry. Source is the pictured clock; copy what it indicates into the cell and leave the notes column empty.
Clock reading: 8:44
